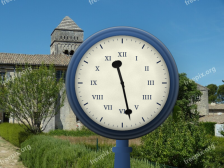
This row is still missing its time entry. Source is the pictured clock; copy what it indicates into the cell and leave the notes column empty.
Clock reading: 11:28
